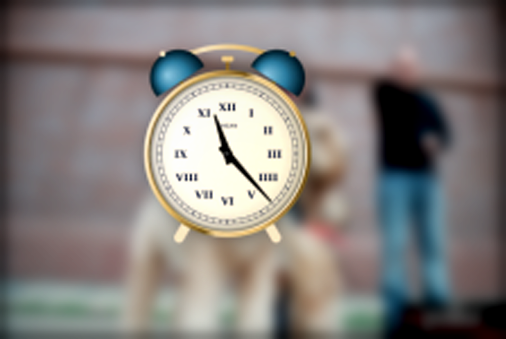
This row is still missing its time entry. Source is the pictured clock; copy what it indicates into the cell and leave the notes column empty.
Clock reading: 11:23
